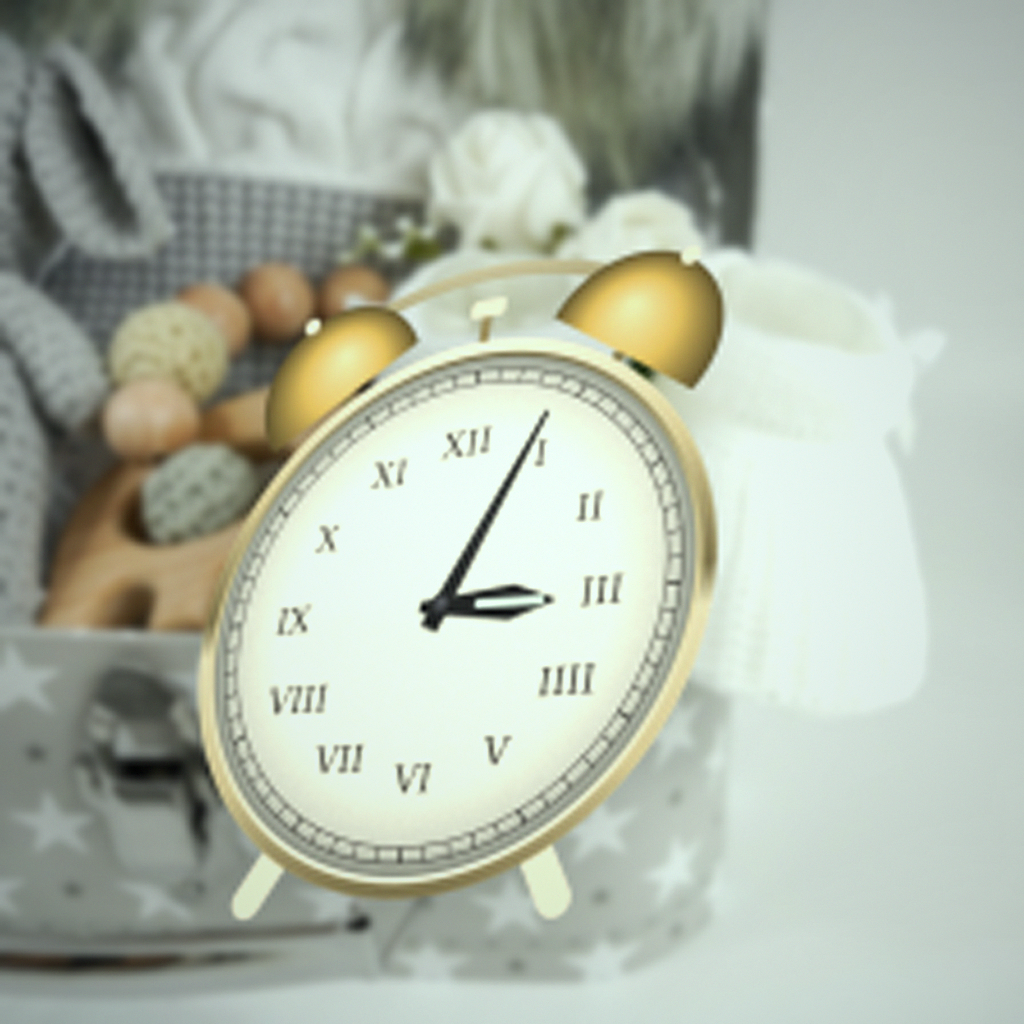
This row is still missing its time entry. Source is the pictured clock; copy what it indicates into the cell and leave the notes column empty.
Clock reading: 3:04
